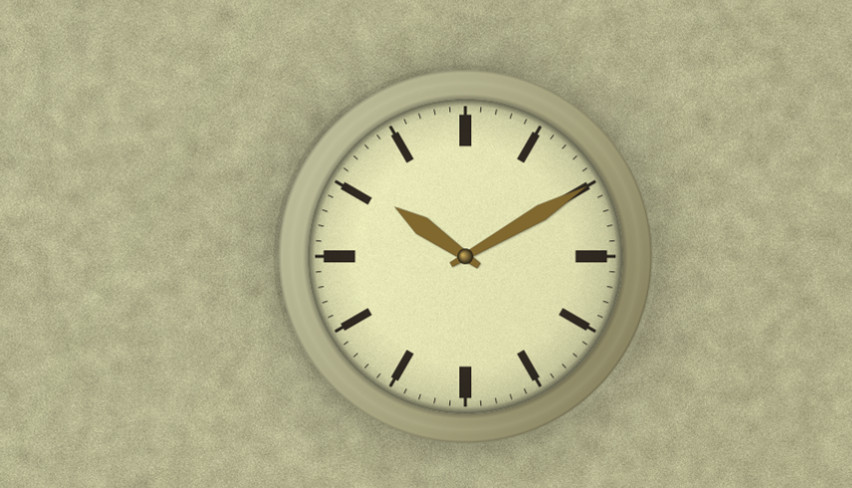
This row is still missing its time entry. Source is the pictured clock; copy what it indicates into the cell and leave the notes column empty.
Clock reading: 10:10
